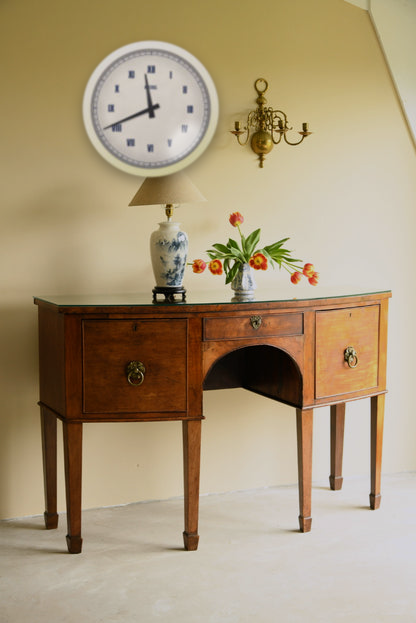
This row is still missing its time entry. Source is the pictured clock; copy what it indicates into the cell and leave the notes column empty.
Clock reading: 11:41
